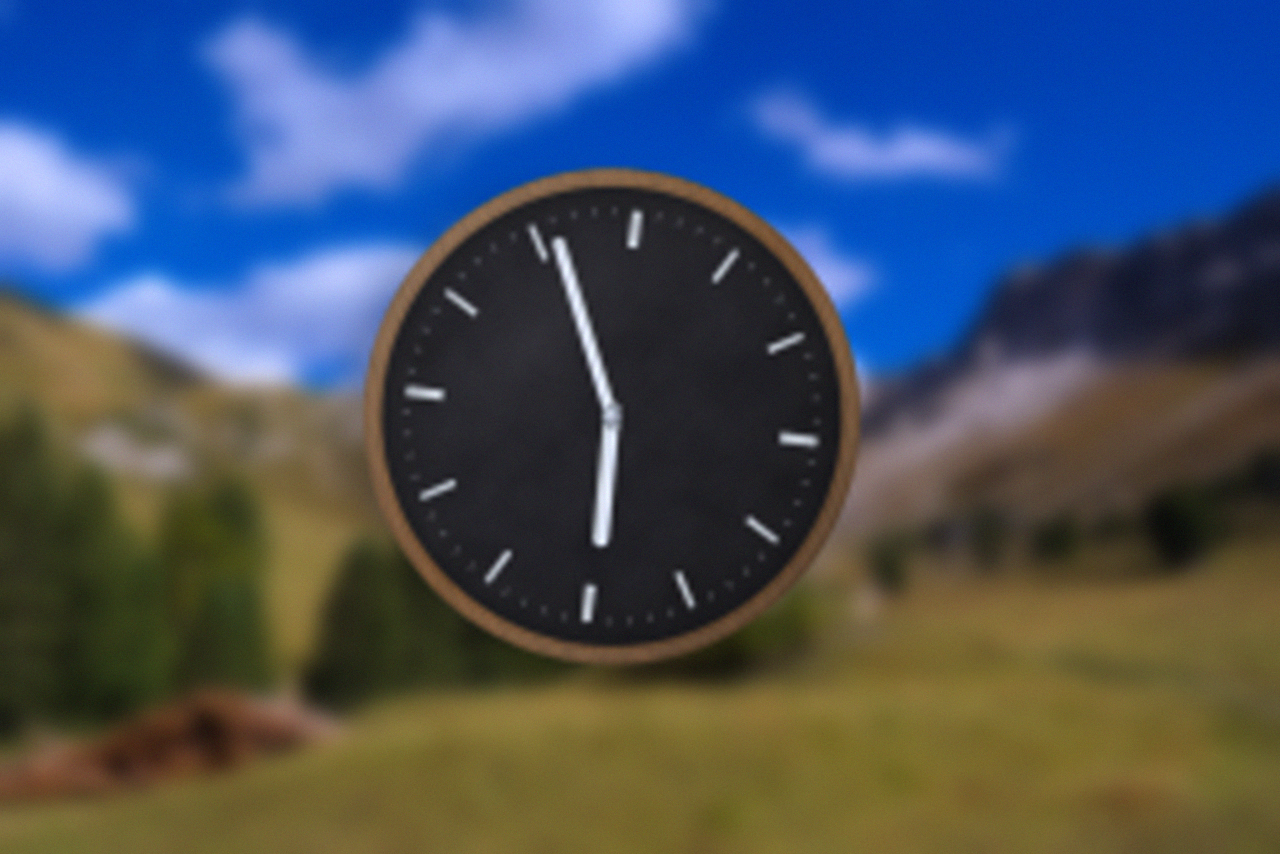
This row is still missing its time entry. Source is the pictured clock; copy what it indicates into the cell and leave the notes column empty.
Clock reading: 5:56
